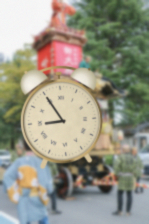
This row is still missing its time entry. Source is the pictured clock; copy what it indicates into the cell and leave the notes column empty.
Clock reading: 8:55
